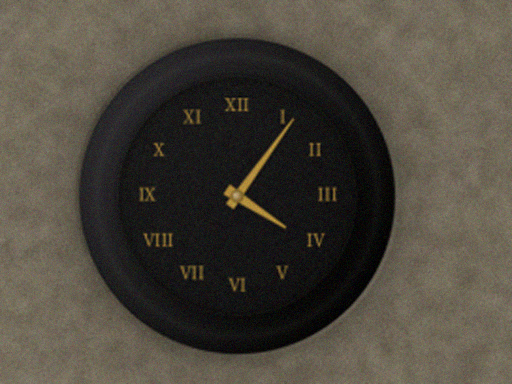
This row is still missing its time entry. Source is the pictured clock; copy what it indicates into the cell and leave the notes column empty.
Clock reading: 4:06
